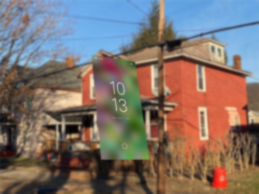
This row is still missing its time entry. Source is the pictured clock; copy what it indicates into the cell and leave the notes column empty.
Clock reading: 10:13
